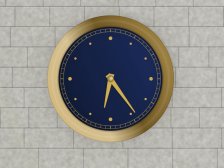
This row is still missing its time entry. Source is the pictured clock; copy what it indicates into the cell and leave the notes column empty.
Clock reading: 6:24
